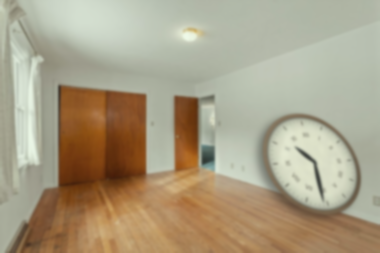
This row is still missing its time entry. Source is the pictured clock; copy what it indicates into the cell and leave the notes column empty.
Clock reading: 10:31
